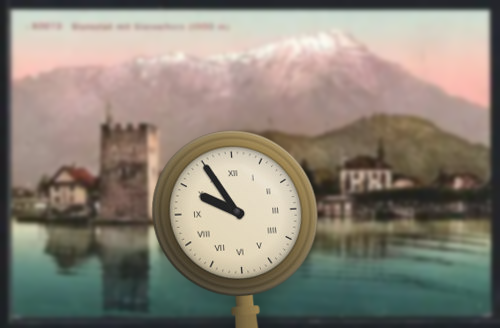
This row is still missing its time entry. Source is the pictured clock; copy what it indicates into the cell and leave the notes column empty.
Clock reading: 9:55
